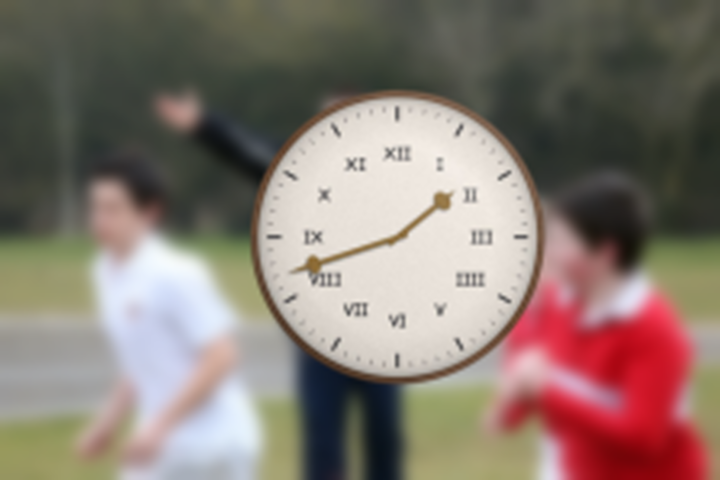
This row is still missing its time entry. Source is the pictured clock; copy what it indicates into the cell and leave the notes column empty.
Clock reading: 1:42
